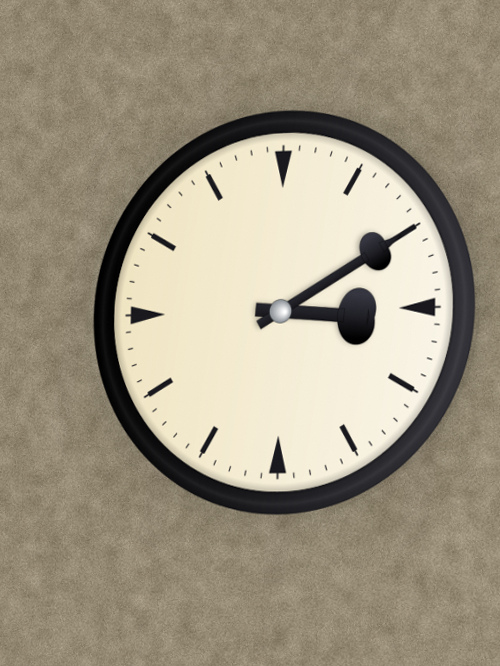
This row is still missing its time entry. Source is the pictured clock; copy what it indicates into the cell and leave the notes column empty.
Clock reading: 3:10
